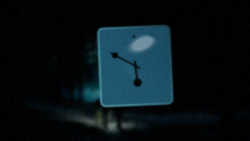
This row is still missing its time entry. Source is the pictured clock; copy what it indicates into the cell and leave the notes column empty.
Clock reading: 5:50
